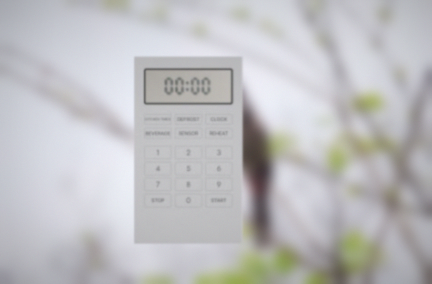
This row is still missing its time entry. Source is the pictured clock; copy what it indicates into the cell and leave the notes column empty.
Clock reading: 0:00
